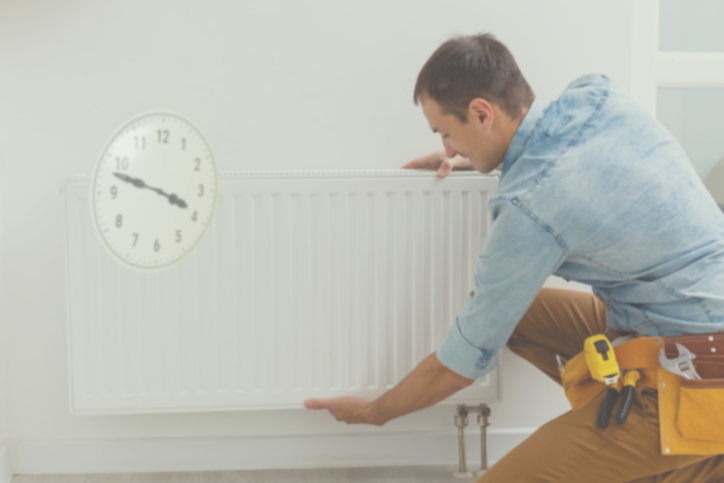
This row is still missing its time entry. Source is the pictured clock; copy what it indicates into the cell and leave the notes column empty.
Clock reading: 3:48
